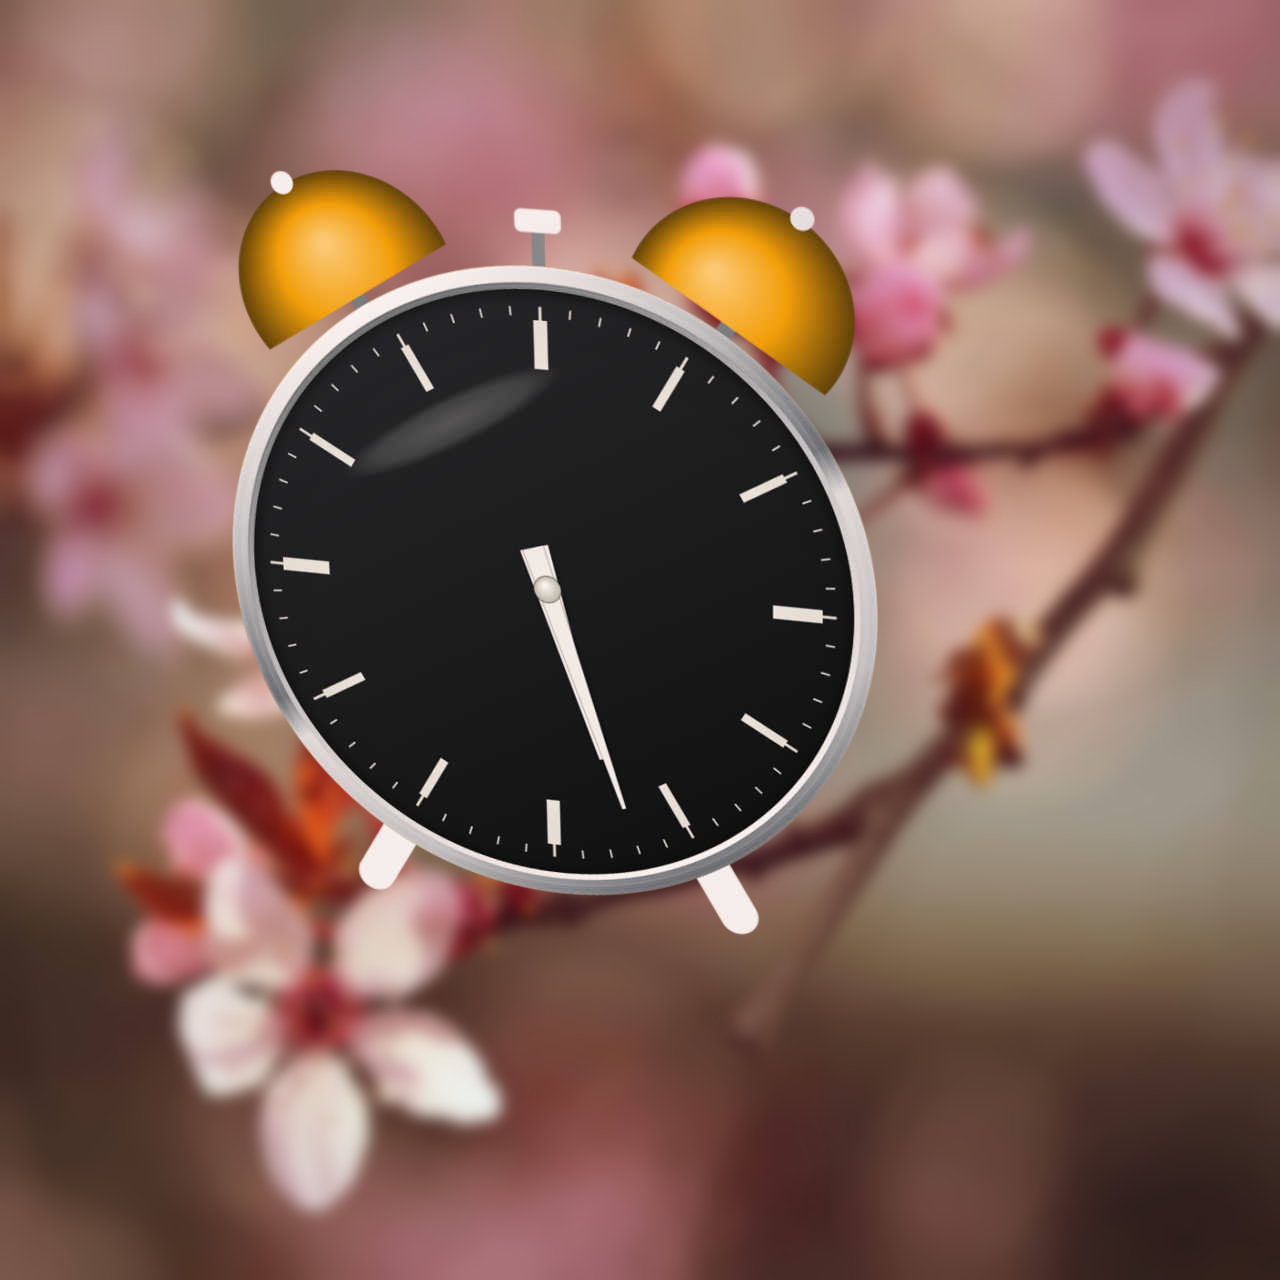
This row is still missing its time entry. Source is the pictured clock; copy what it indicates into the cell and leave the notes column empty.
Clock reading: 5:27
